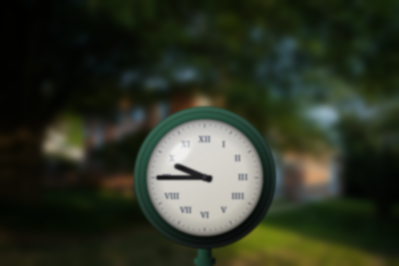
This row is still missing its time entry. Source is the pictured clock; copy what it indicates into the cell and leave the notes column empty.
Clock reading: 9:45
